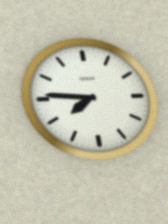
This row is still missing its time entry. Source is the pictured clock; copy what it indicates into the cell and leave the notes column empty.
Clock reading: 7:46
